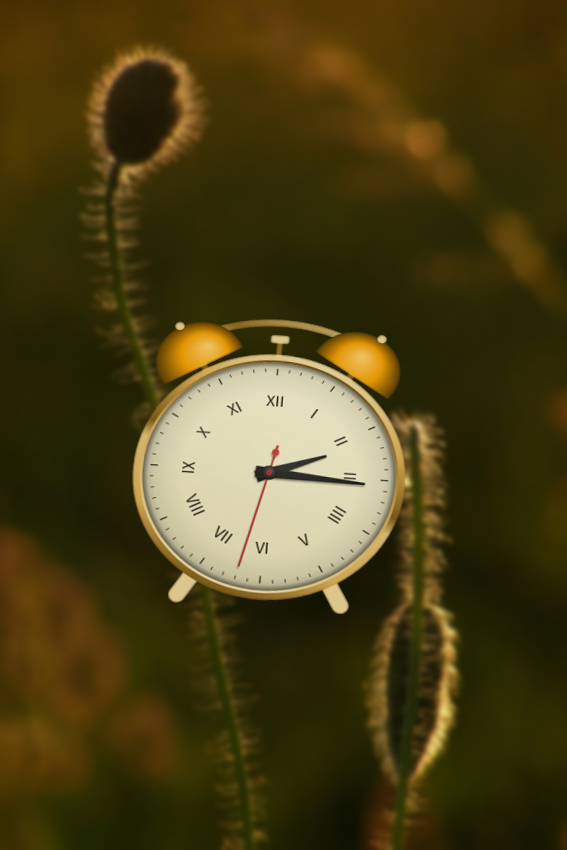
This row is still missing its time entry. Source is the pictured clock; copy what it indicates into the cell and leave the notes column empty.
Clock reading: 2:15:32
